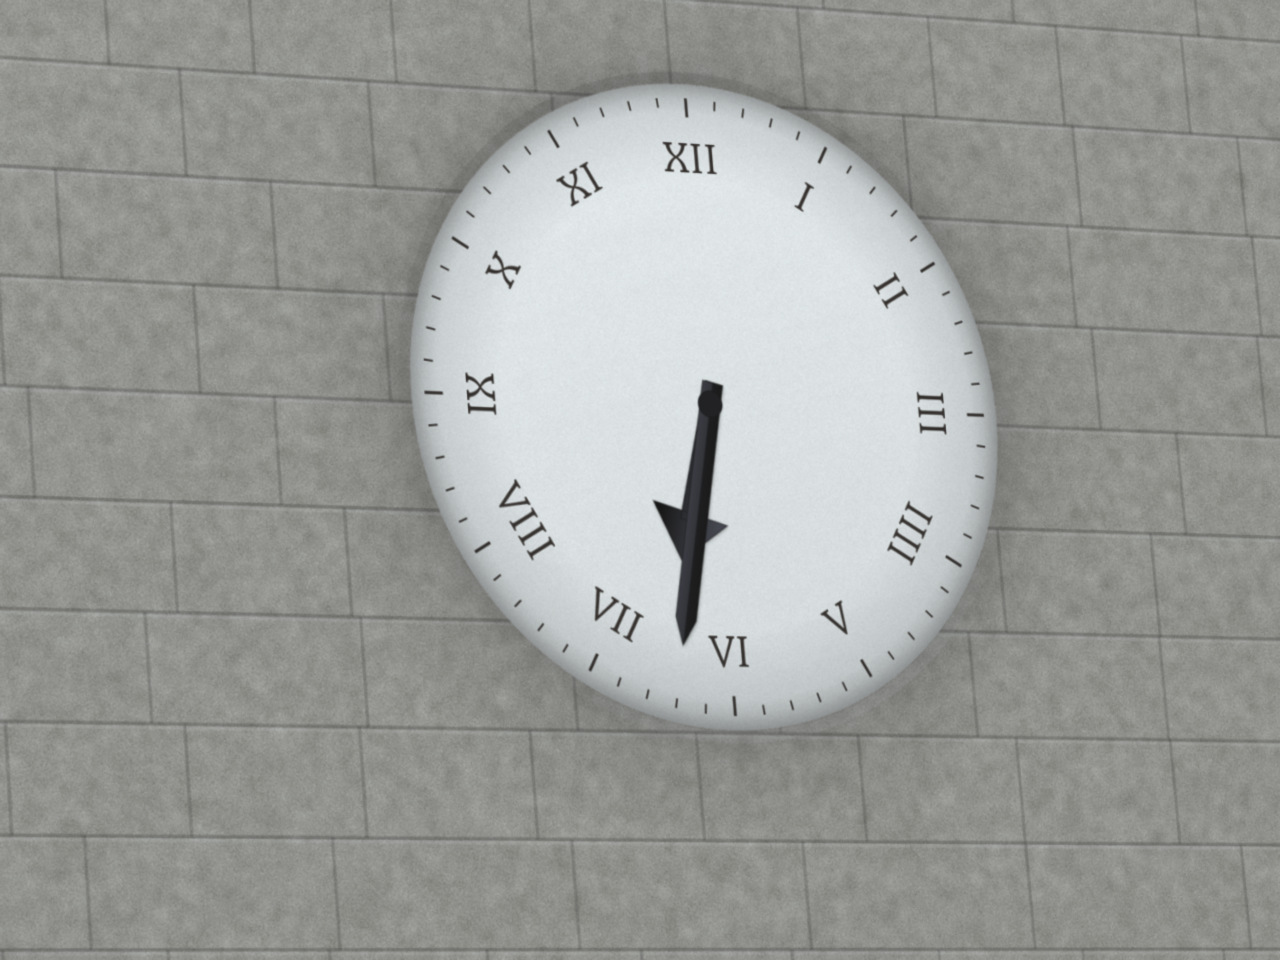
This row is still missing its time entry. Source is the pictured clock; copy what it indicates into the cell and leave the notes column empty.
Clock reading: 6:32
